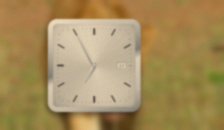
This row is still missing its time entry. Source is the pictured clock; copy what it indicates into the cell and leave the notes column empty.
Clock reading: 6:55
